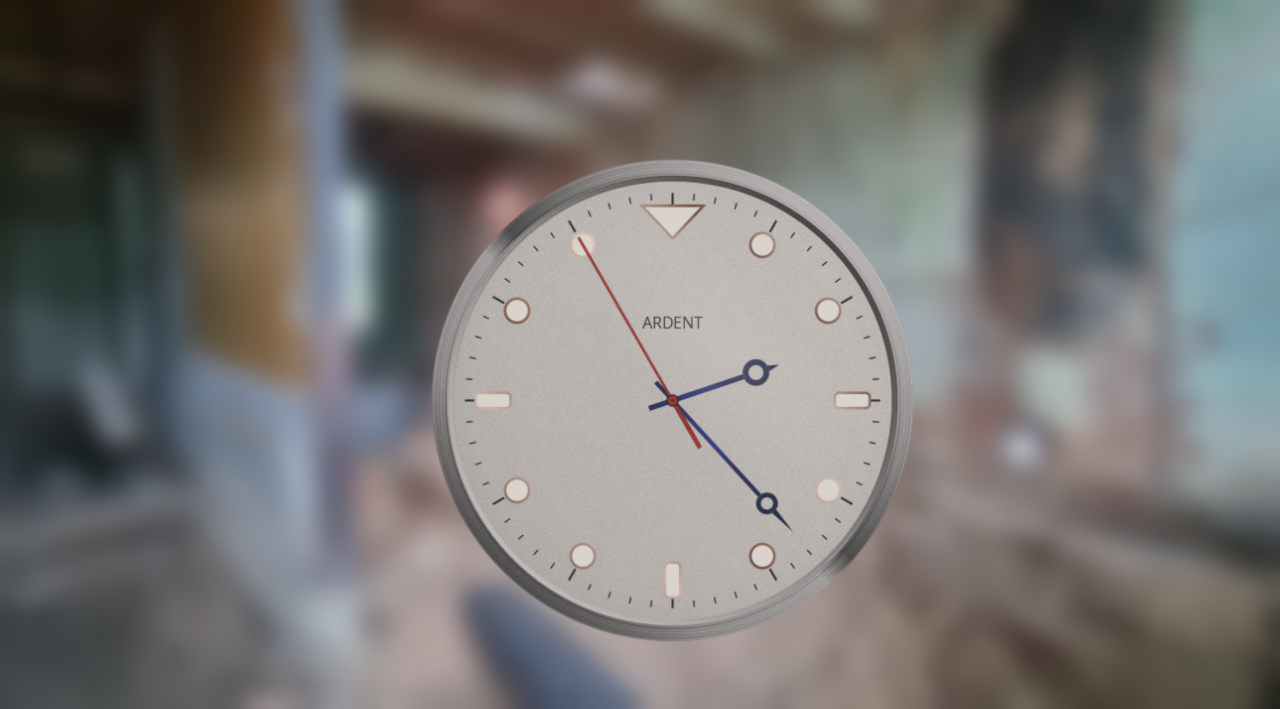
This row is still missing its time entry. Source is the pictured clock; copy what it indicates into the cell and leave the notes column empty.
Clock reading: 2:22:55
